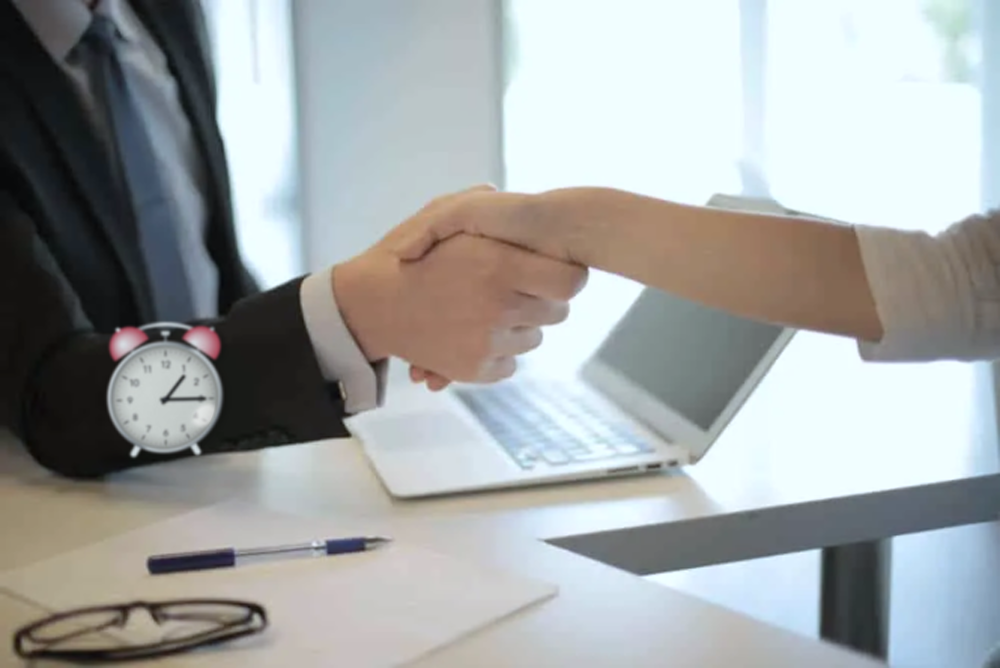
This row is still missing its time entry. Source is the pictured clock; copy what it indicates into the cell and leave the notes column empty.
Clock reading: 1:15
